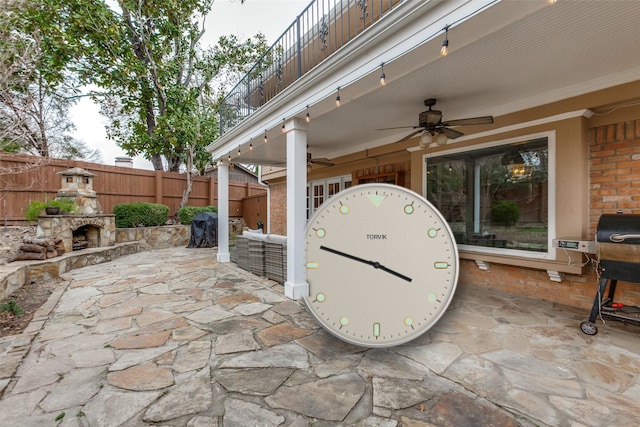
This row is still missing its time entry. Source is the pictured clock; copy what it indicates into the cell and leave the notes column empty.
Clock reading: 3:48
